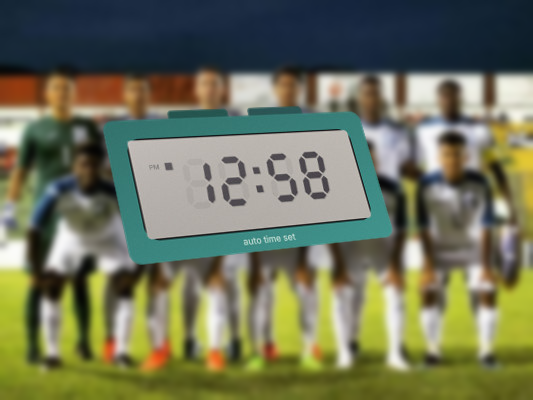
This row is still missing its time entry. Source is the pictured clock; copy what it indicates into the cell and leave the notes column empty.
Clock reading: 12:58
